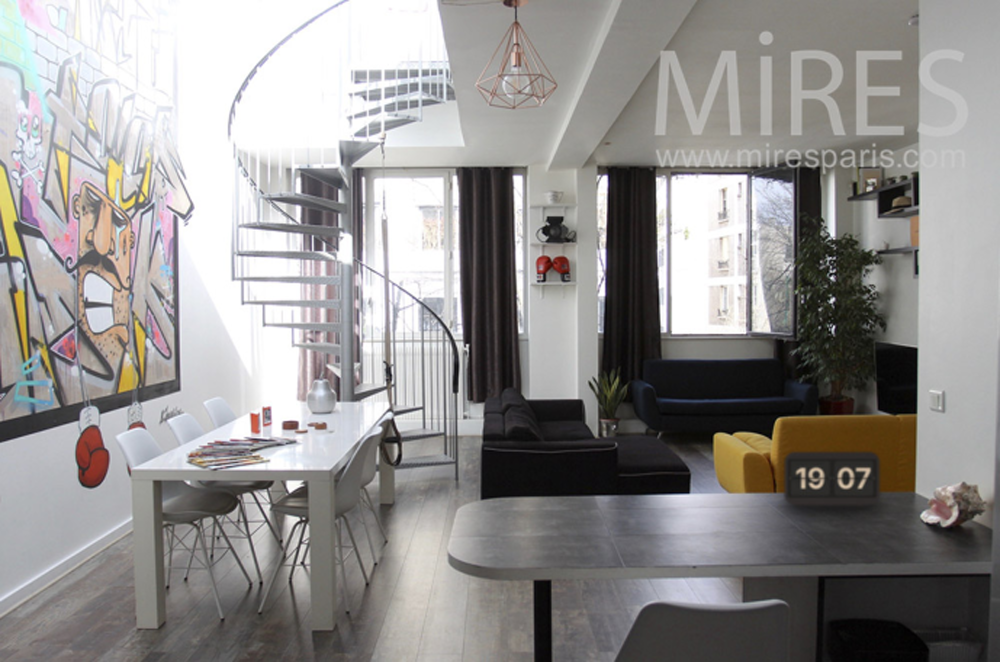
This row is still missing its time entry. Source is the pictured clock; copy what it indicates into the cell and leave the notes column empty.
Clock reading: 19:07
